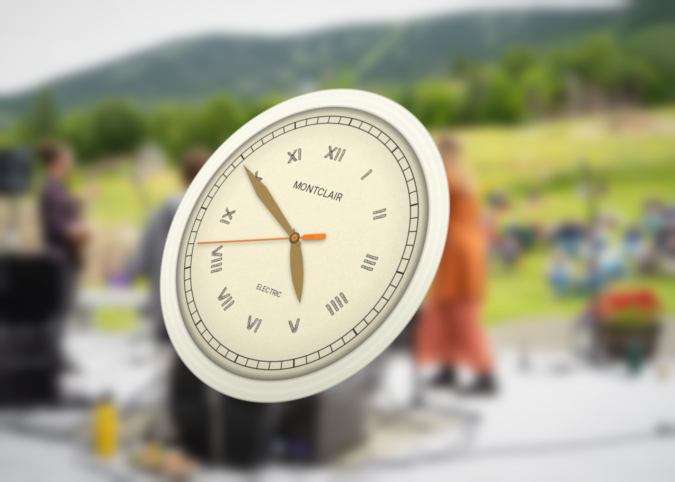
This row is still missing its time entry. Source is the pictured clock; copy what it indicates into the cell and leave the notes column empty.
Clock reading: 4:49:42
